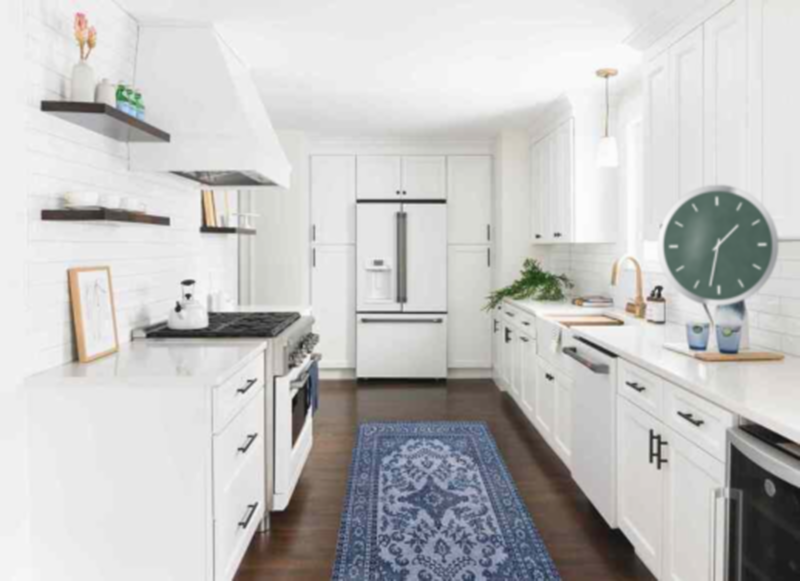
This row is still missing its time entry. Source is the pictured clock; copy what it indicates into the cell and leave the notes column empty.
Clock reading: 1:32
